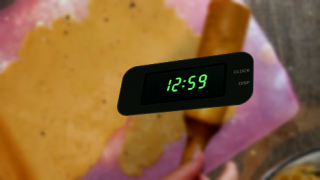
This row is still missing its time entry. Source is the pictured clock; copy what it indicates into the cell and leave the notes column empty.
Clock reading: 12:59
